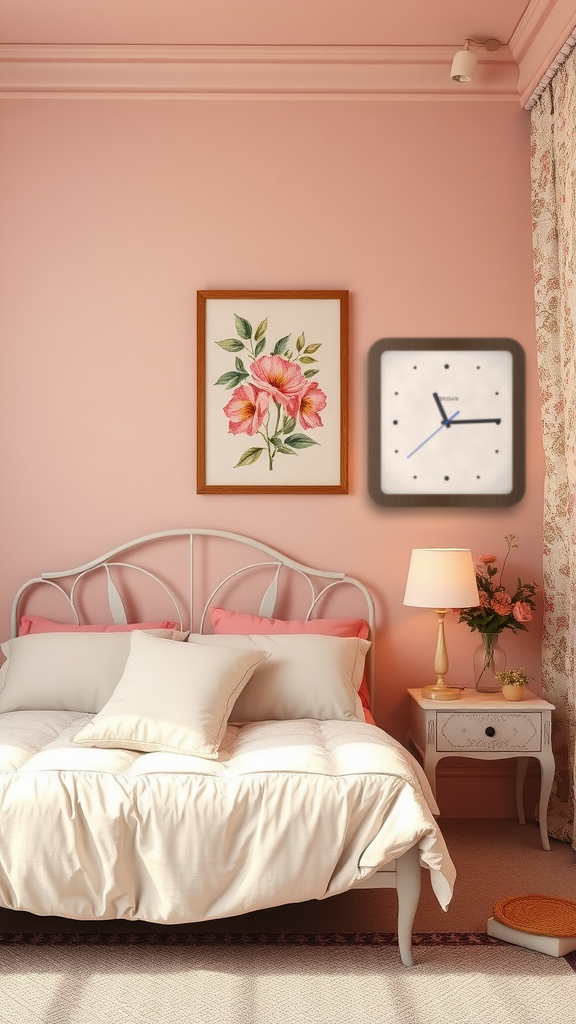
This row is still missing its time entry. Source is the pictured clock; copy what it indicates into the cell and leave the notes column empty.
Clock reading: 11:14:38
